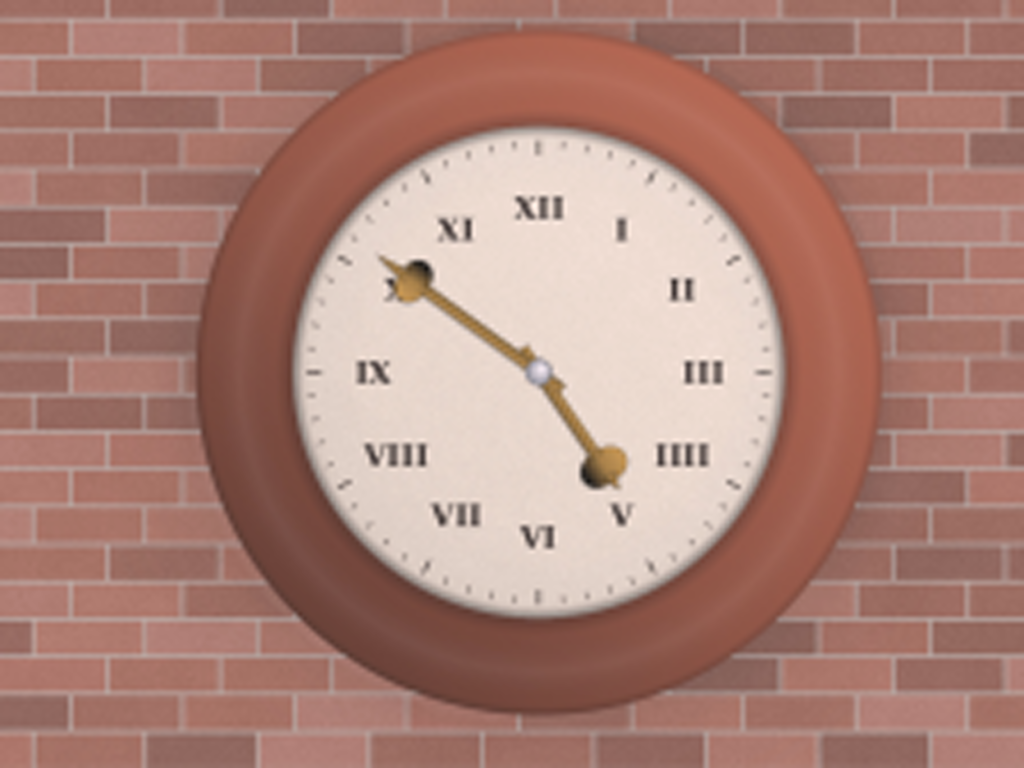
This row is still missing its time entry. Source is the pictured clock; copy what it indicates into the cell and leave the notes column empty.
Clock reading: 4:51
